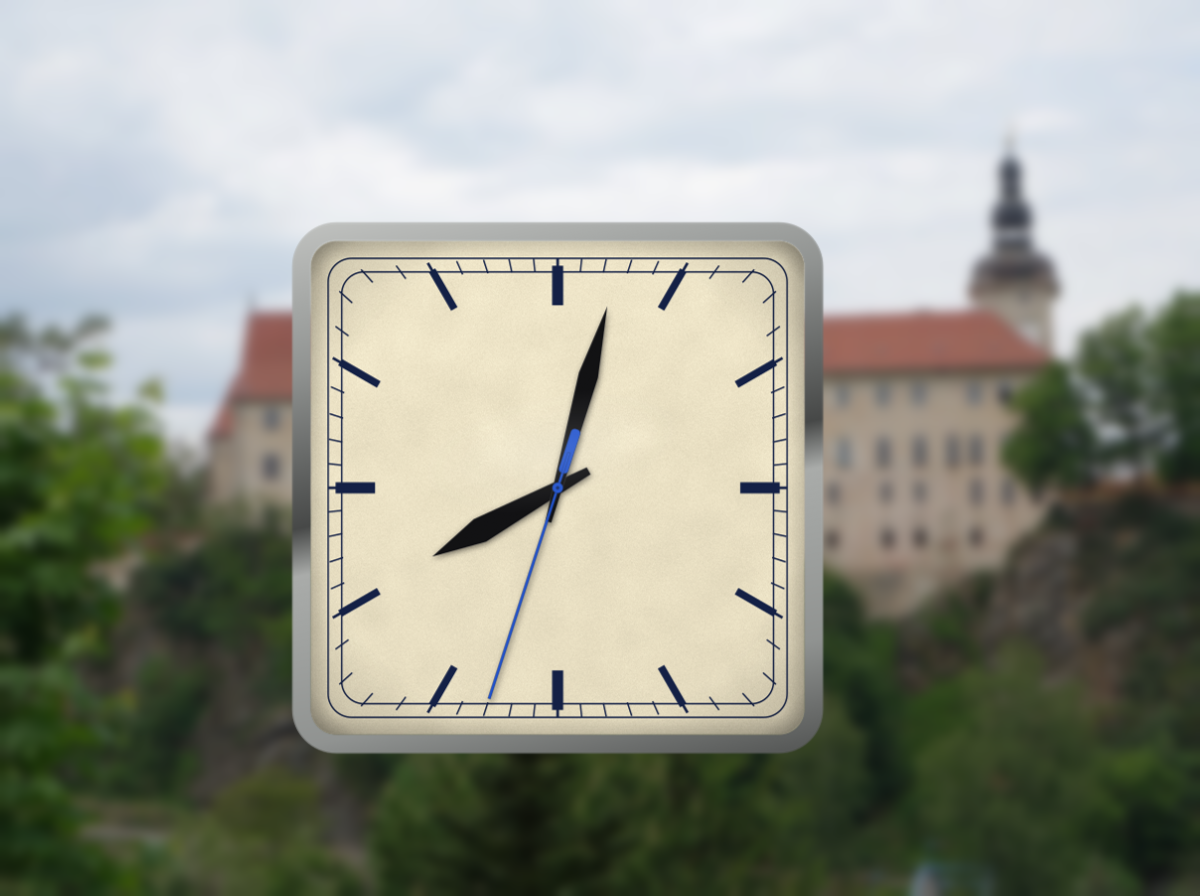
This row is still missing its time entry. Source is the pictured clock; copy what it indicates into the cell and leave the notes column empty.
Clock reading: 8:02:33
